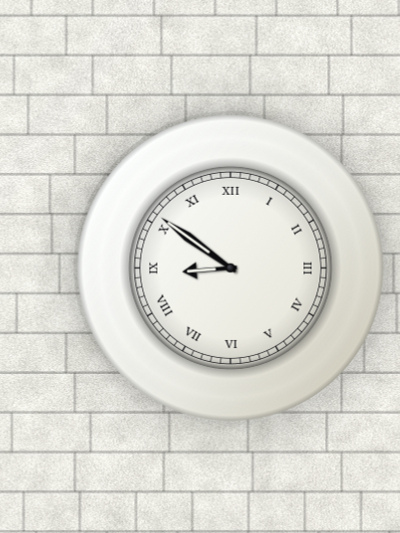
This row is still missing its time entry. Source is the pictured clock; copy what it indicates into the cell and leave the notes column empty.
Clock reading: 8:51
